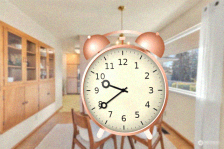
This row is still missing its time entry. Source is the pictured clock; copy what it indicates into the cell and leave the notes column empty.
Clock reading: 9:39
